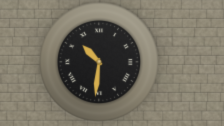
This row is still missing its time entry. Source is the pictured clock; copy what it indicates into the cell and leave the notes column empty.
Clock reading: 10:31
